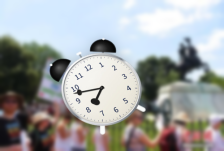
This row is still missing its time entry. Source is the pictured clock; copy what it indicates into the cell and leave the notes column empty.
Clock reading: 7:48
